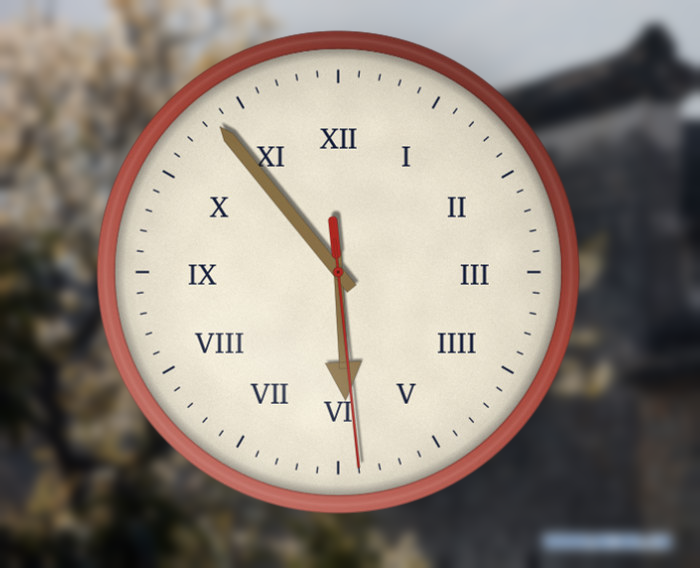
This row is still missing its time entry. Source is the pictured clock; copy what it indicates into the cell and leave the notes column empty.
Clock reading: 5:53:29
